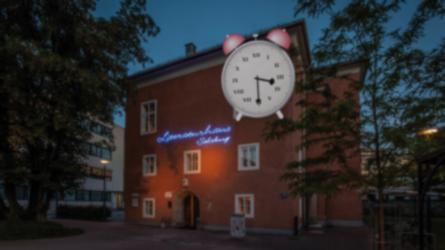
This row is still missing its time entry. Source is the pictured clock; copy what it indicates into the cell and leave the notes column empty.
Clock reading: 3:30
